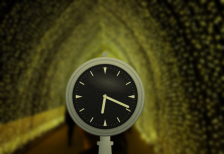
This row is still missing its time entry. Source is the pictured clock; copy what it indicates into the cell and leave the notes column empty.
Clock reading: 6:19
